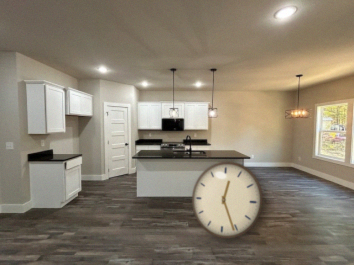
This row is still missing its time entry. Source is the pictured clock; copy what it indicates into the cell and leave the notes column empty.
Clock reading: 12:26
